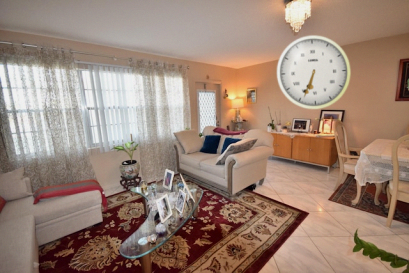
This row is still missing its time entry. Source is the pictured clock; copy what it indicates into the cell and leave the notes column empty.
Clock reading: 6:34
